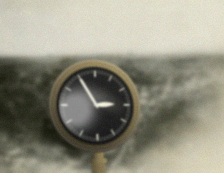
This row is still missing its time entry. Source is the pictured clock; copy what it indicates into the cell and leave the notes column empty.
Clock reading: 2:55
